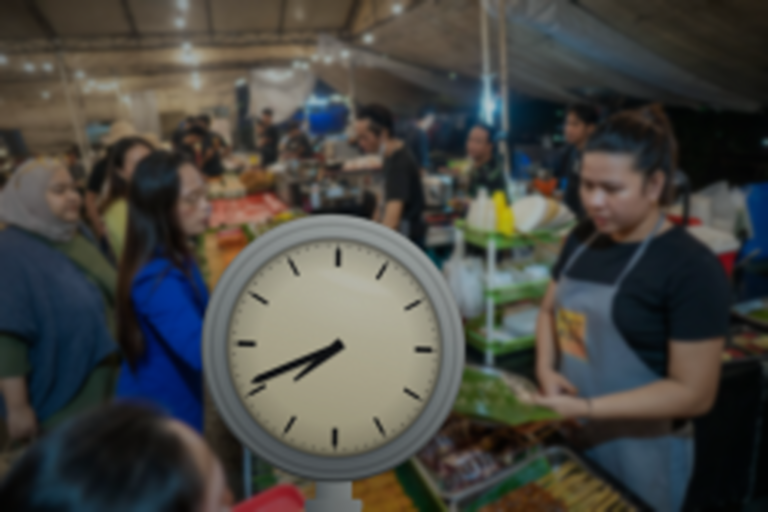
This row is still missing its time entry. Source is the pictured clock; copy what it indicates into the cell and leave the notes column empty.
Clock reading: 7:41
